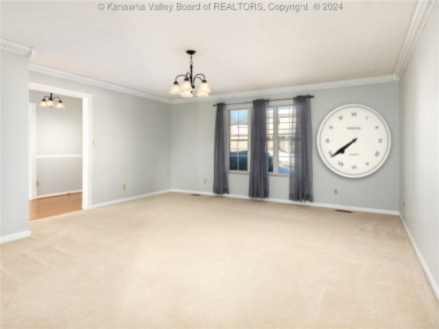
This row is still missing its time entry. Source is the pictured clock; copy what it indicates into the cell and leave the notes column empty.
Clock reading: 7:39
